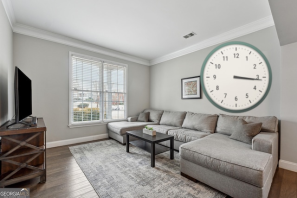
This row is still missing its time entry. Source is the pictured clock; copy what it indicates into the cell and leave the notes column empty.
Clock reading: 3:16
